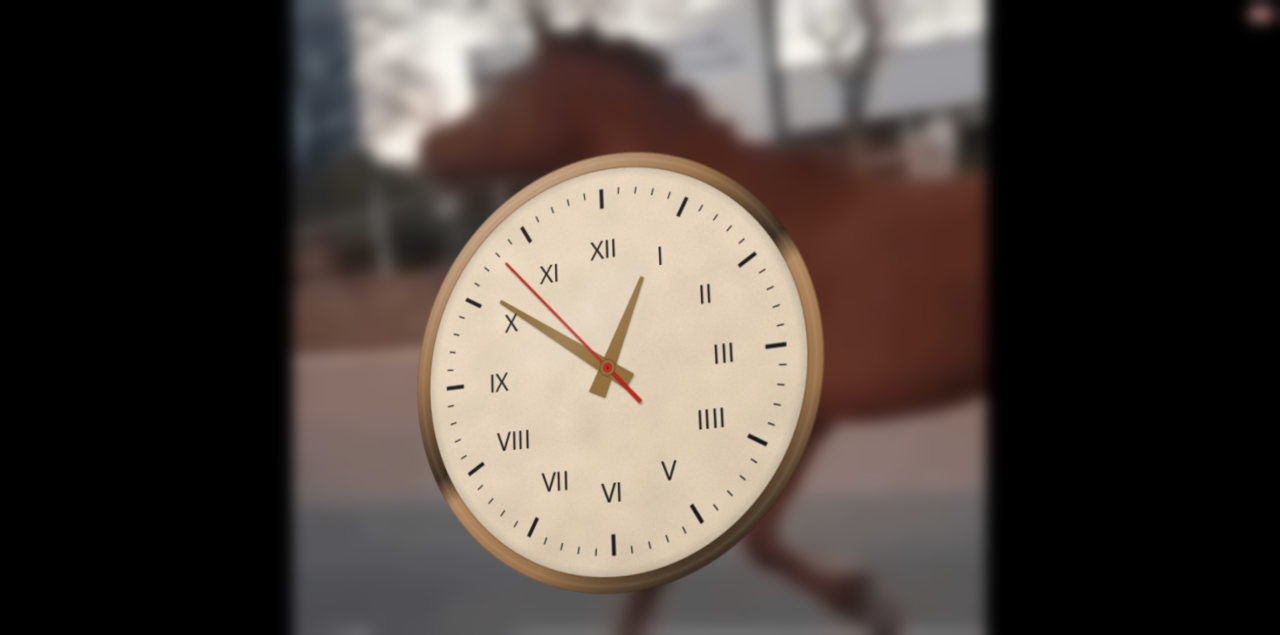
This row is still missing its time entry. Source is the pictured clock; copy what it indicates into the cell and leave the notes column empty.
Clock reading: 12:50:53
